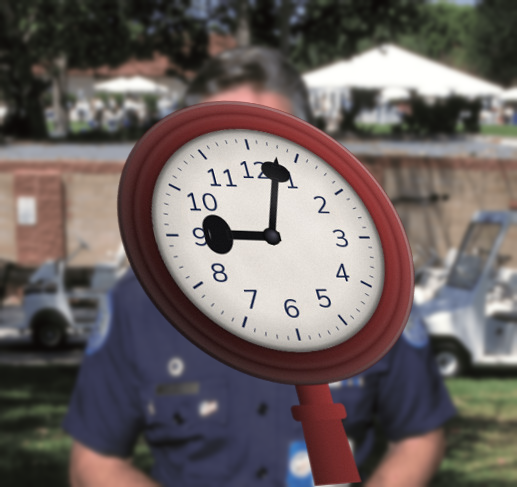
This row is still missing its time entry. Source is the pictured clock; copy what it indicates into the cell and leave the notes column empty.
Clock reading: 9:03
